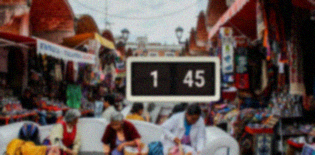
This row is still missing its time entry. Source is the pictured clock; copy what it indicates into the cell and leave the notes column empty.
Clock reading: 1:45
